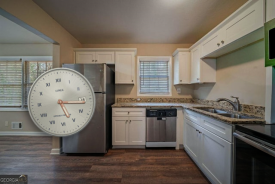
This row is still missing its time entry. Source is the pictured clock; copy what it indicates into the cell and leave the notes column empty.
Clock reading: 5:16
